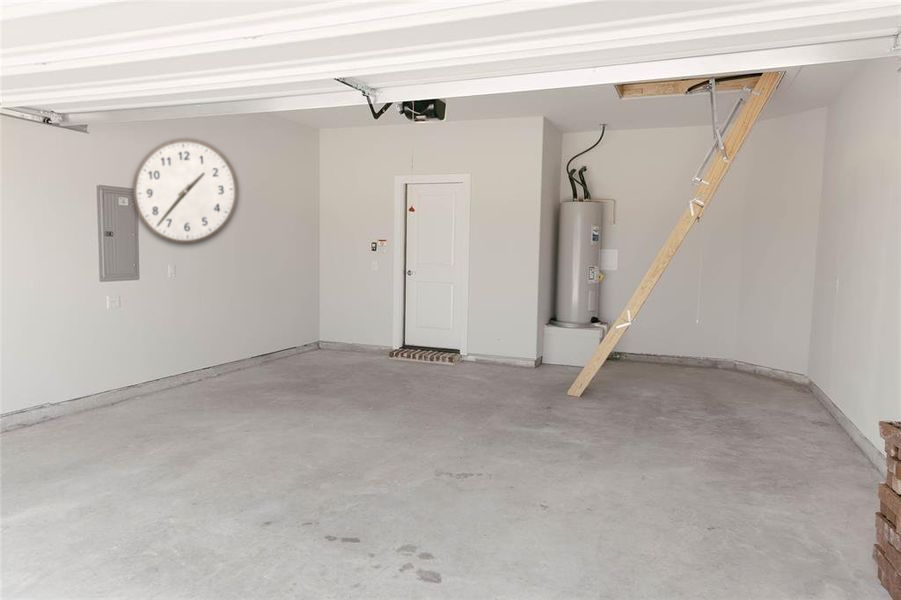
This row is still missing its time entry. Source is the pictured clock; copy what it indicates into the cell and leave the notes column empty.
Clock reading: 1:37
